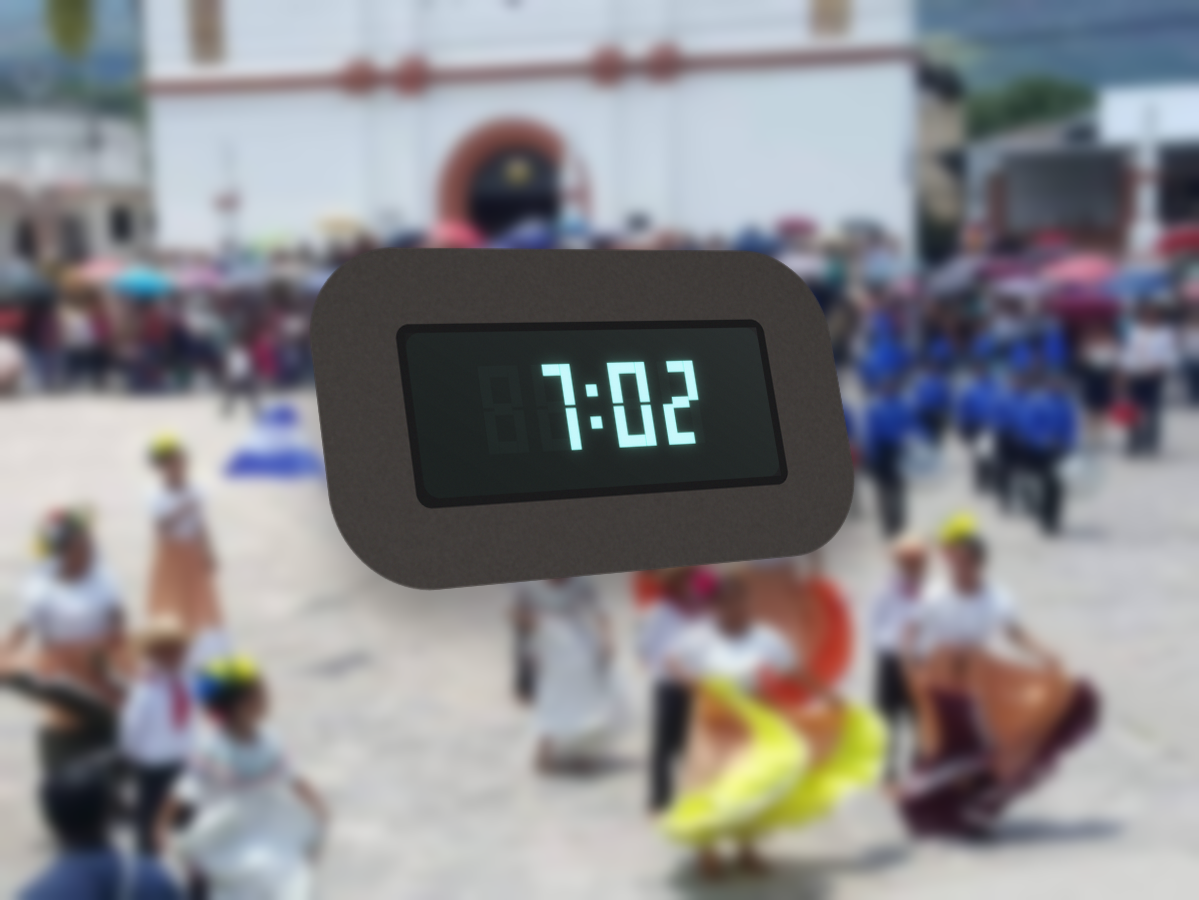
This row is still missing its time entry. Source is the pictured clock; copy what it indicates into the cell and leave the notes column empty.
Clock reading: 7:02
